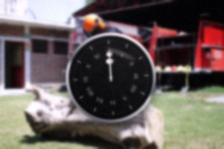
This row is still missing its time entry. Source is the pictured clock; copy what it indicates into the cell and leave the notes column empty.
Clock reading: 12:00
